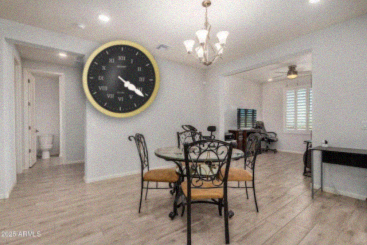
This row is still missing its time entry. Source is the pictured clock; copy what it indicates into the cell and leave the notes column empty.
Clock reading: 4:21
